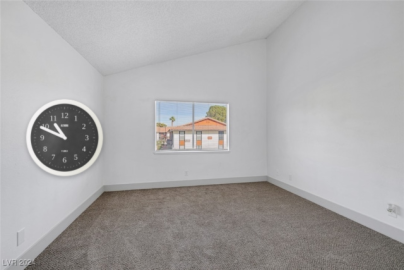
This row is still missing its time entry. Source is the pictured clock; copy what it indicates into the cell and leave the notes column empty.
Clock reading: 10:49
